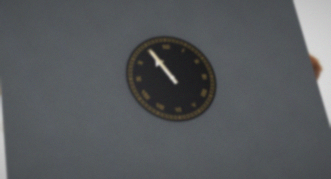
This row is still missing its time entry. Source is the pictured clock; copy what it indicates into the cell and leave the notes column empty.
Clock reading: 10:55
